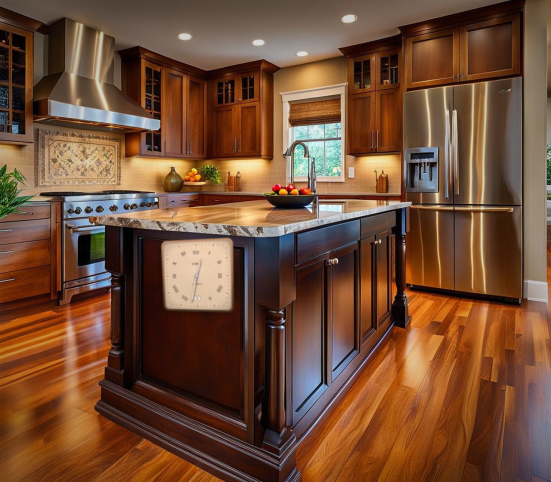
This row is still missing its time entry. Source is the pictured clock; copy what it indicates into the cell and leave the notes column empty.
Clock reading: 12:32
